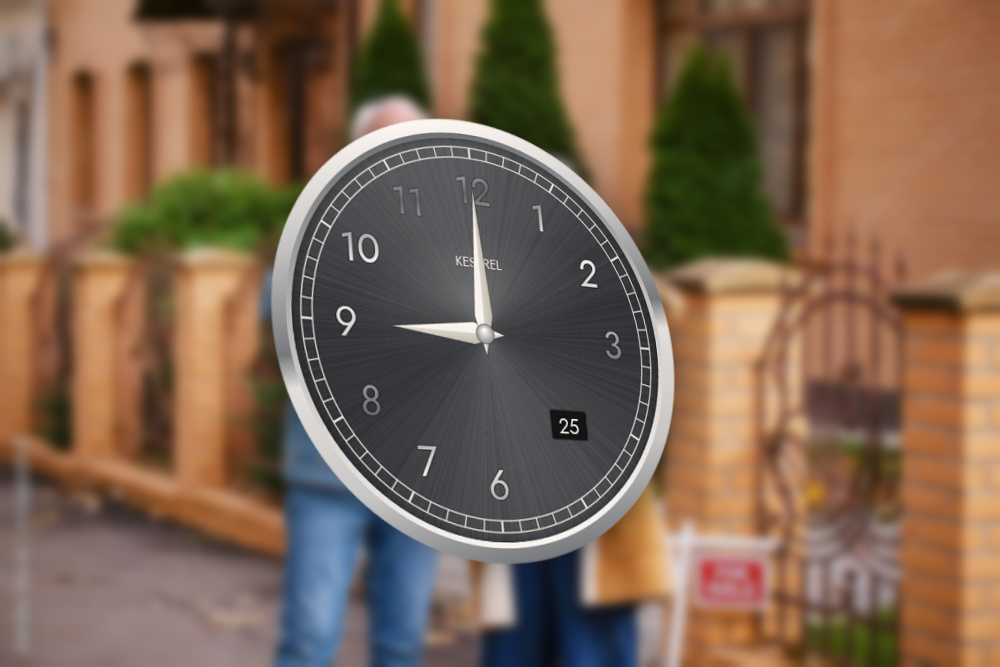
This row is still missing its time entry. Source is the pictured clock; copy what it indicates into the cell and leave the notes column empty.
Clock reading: 9:00
